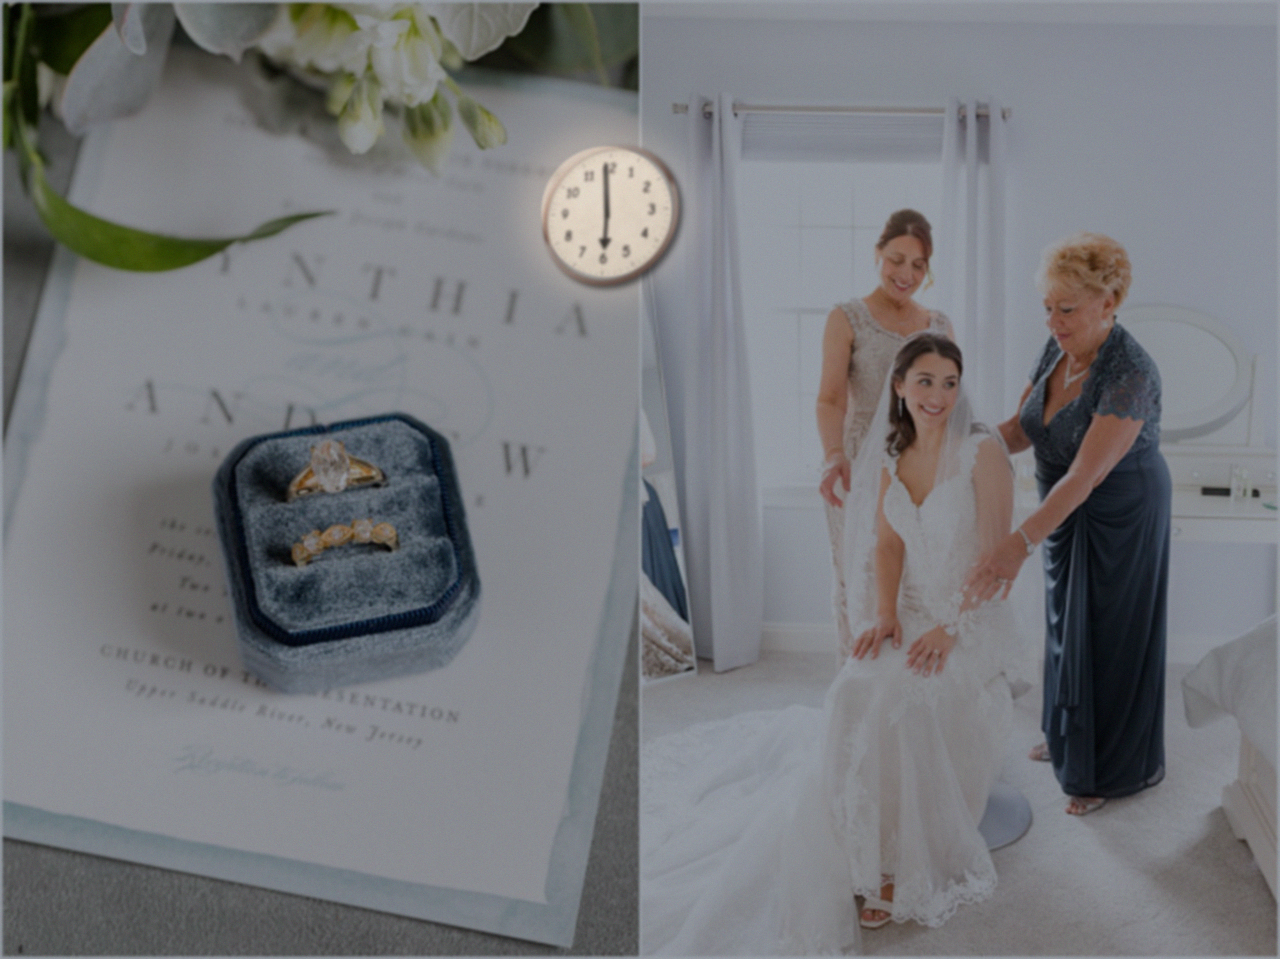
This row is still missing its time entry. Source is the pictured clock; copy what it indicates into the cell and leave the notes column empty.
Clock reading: 5:59
